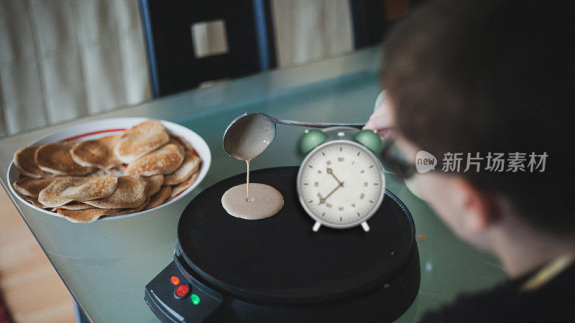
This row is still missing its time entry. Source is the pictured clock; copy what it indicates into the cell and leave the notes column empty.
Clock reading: 10:38
